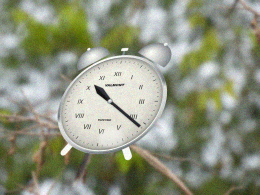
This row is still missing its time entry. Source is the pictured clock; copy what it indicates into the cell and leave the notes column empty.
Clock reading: 10:21
